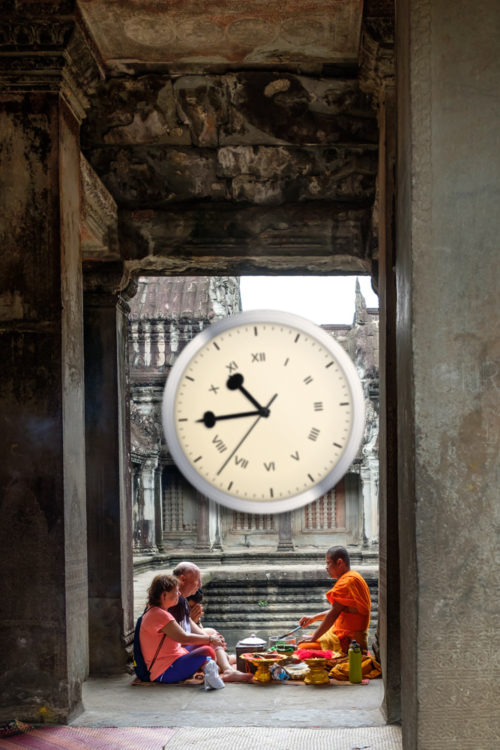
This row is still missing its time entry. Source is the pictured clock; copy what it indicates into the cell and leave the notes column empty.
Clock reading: 10:44:37
